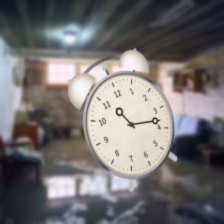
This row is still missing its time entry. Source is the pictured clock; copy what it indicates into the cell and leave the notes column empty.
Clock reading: 11:18
